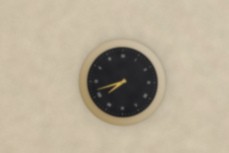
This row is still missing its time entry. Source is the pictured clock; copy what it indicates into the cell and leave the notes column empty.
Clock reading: 7:42
